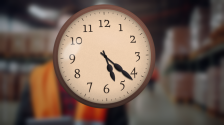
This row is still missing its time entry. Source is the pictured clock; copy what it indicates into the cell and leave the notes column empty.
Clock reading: 5:22
